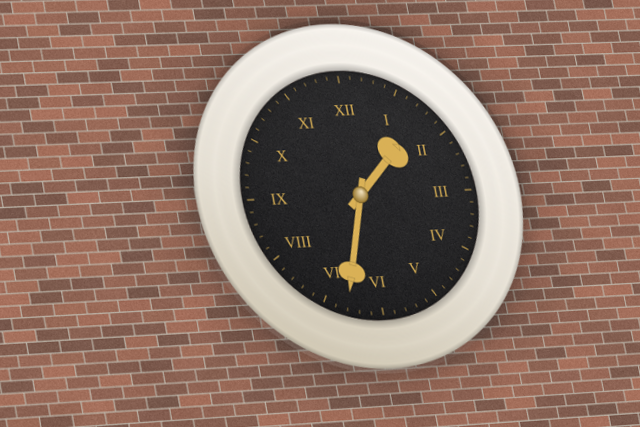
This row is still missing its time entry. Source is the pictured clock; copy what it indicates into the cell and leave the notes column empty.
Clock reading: 1:33
